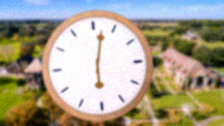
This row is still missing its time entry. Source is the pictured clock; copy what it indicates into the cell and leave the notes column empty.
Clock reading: 6:02
